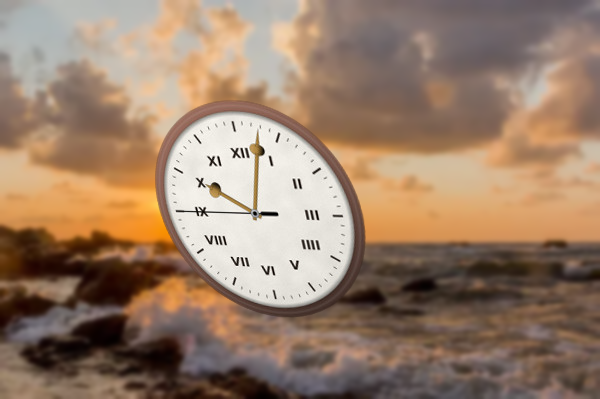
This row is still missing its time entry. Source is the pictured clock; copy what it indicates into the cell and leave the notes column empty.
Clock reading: 10:02:45
